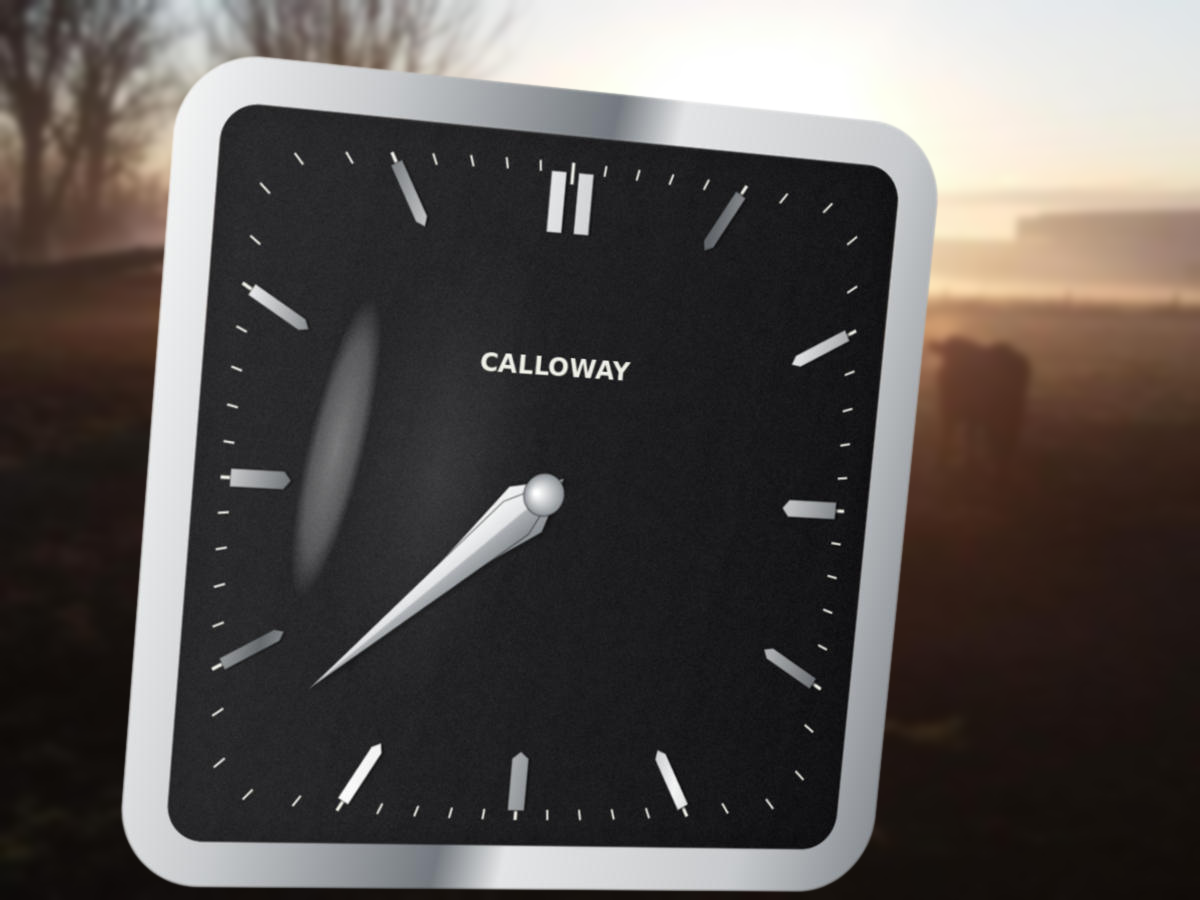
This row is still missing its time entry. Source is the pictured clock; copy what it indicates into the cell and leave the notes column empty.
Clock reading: 7:38
